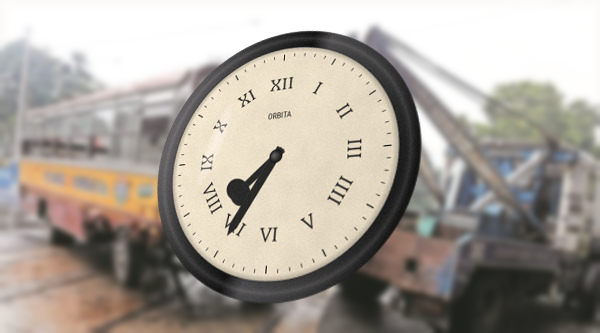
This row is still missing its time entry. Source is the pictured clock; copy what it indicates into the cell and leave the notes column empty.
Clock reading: 7:35
